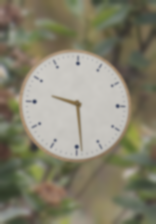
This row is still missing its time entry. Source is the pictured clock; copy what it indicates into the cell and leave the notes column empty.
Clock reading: 9:29
